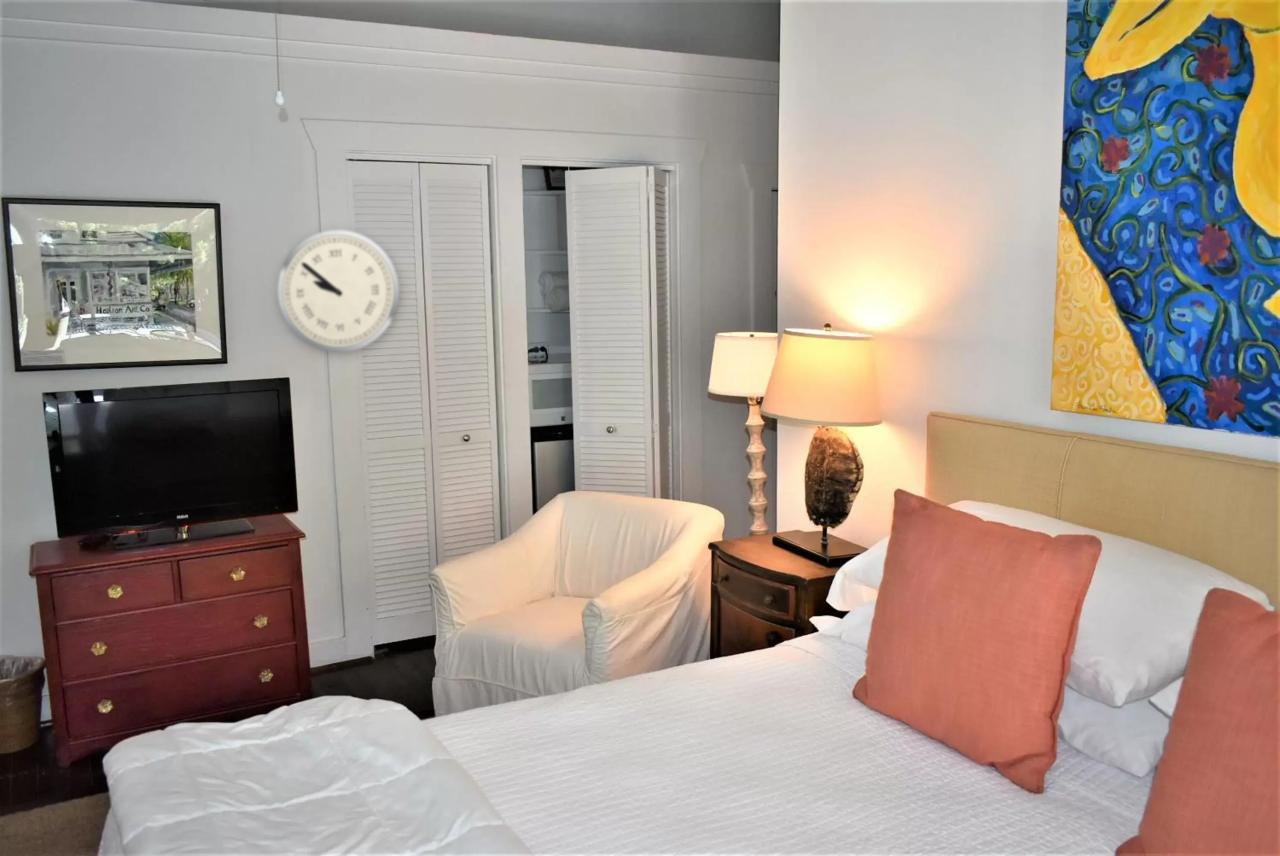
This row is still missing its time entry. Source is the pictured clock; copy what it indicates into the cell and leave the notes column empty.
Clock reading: 9:52
